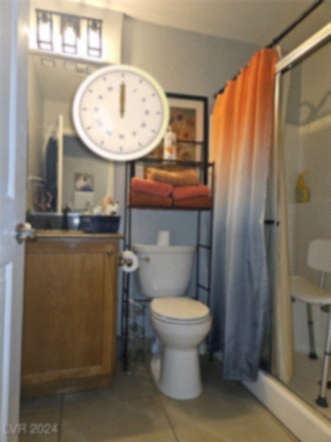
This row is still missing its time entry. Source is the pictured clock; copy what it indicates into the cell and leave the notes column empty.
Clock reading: 12:00
